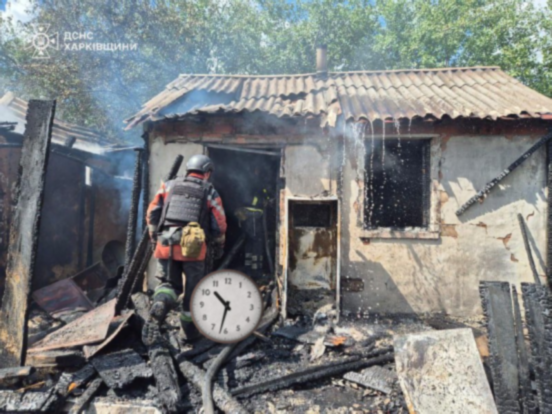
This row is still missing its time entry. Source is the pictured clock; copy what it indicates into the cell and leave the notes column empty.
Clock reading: 10:32
